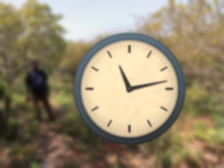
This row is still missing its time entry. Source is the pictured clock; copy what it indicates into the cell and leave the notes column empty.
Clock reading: 11:13
